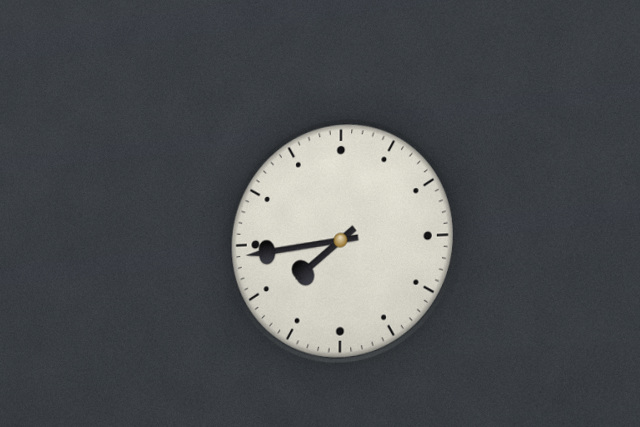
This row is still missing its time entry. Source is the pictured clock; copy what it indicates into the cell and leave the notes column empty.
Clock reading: 7:44
